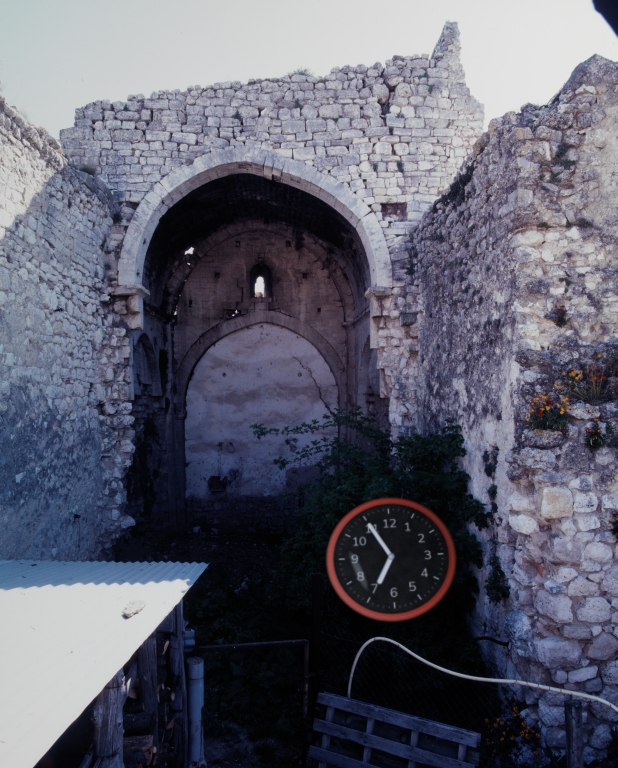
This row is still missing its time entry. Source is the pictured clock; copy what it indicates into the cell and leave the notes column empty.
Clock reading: 6:55
